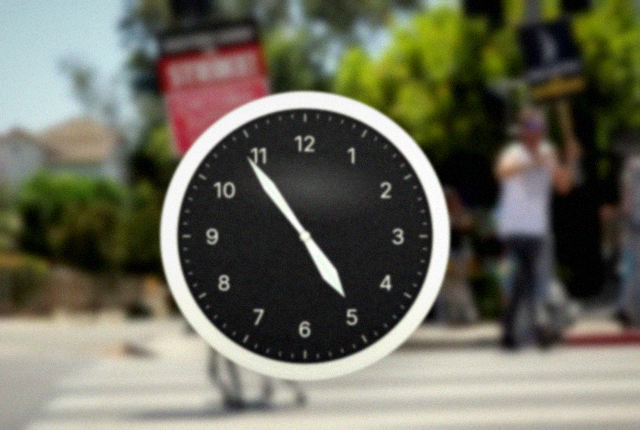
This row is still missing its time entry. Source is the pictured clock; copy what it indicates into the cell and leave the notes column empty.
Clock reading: 4:54
